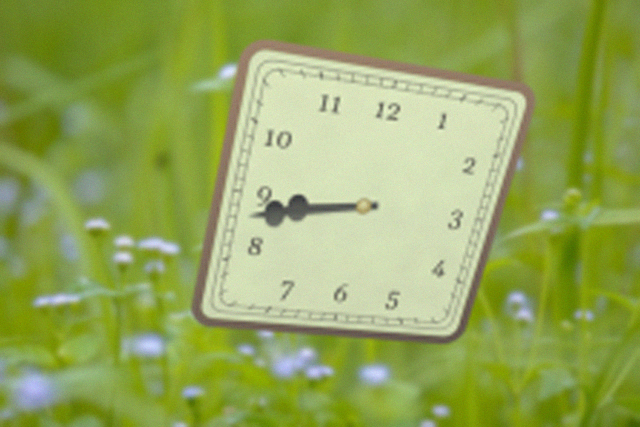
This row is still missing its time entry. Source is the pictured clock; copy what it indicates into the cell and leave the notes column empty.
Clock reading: 8:43
